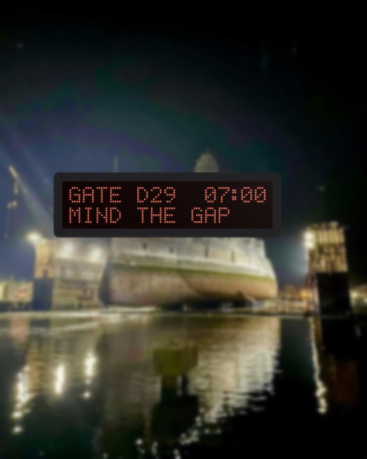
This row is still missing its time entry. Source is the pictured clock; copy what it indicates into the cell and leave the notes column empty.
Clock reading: 7:00
